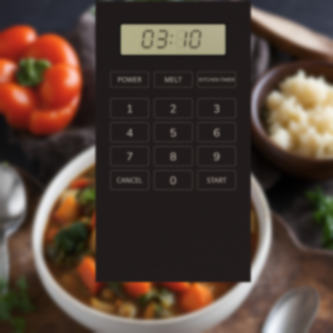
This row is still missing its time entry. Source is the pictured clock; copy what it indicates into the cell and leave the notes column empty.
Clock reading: 3:10
